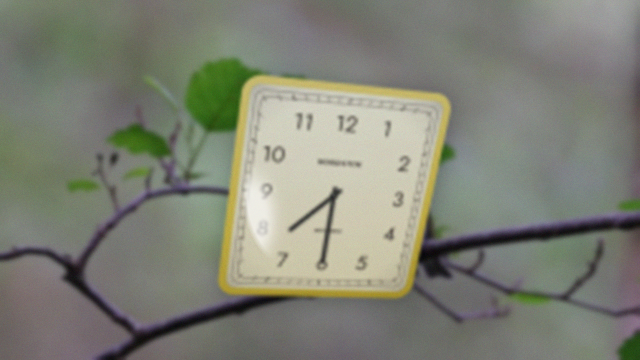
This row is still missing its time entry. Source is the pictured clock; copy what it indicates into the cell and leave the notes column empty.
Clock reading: 7:30
